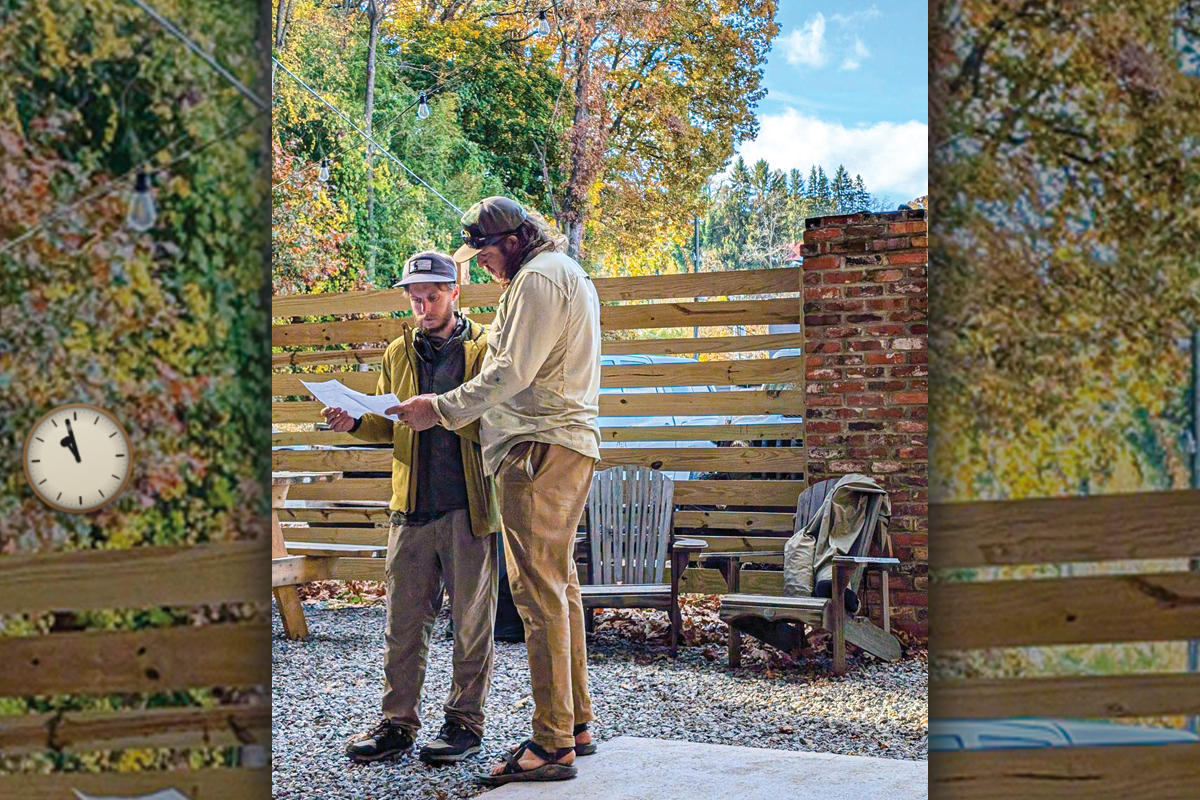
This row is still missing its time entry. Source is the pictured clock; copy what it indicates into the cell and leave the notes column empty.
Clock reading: 10:58
